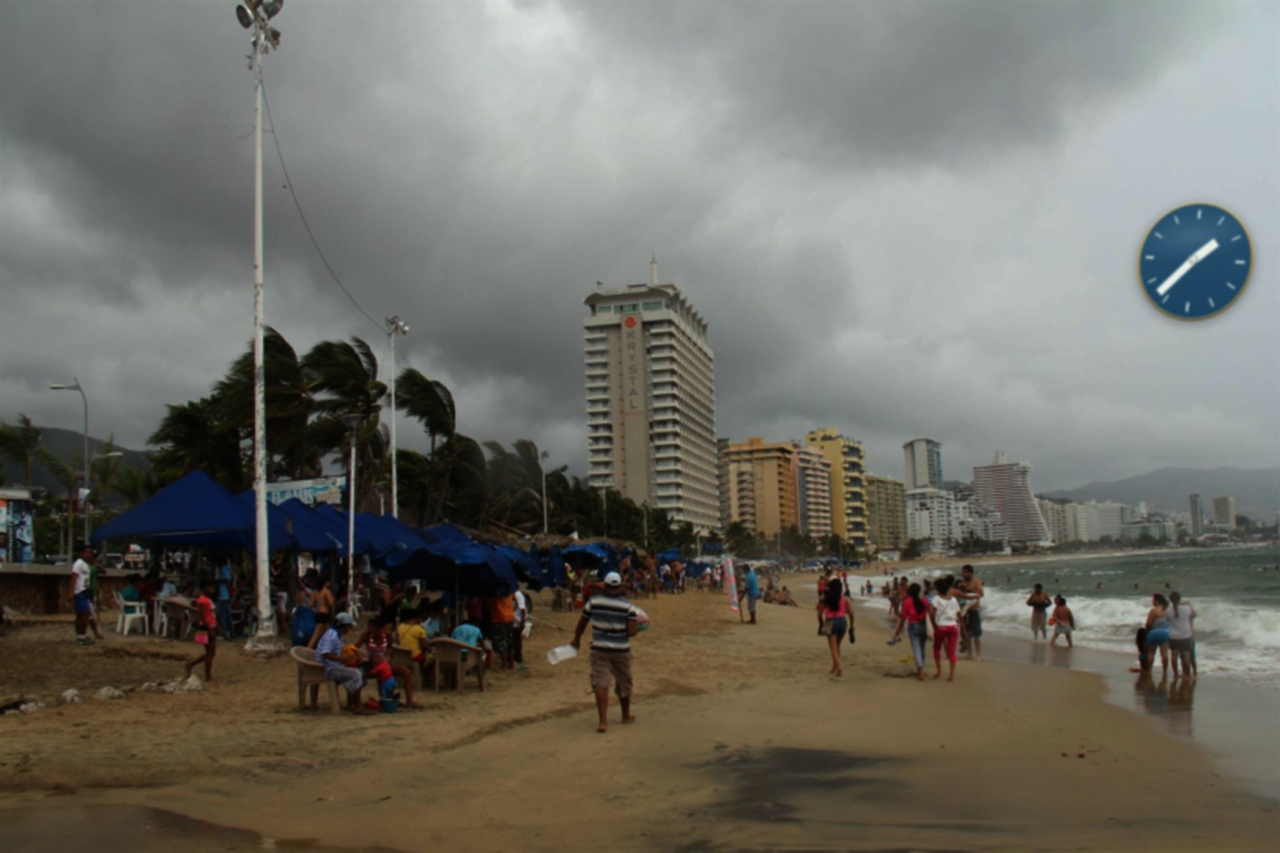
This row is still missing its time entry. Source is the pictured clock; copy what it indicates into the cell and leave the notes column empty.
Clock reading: 1:37
